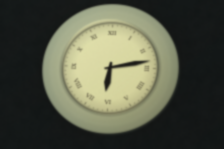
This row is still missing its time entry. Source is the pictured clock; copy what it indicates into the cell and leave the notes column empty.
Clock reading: 6:13
